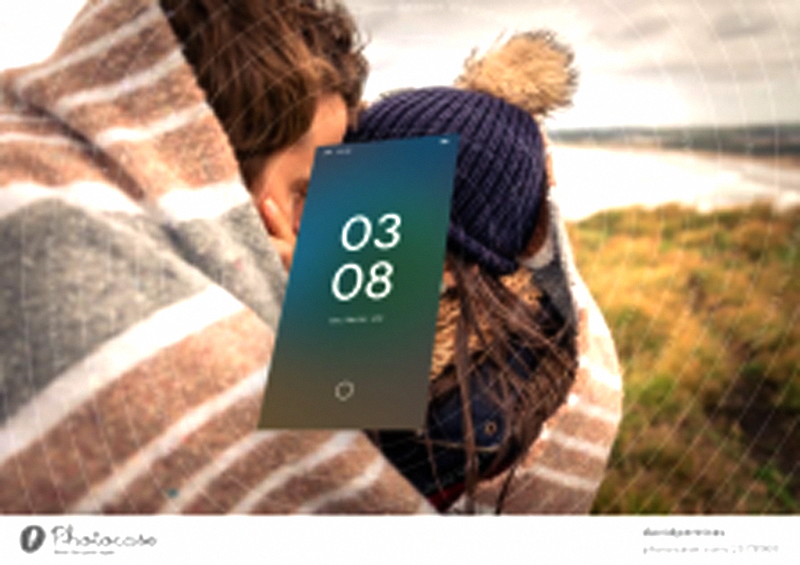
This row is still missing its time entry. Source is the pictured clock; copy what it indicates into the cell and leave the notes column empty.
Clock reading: 3:08
